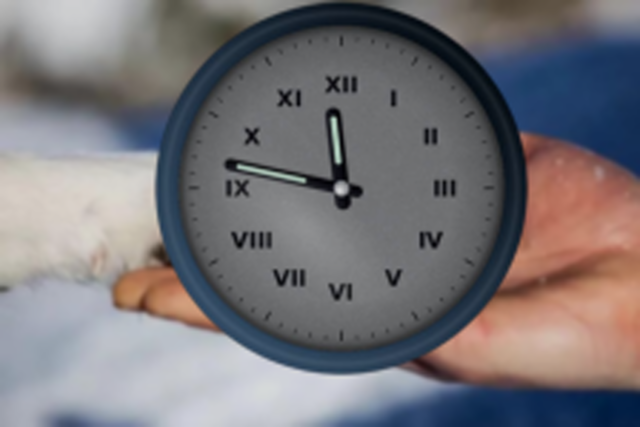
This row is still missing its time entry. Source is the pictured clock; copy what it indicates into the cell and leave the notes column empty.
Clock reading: 11:47
